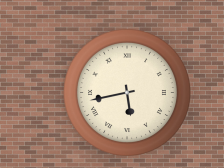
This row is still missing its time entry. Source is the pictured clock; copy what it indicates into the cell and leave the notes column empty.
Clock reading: 5:43
